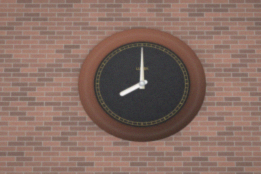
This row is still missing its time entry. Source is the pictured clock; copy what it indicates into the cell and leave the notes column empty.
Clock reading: 8:00
